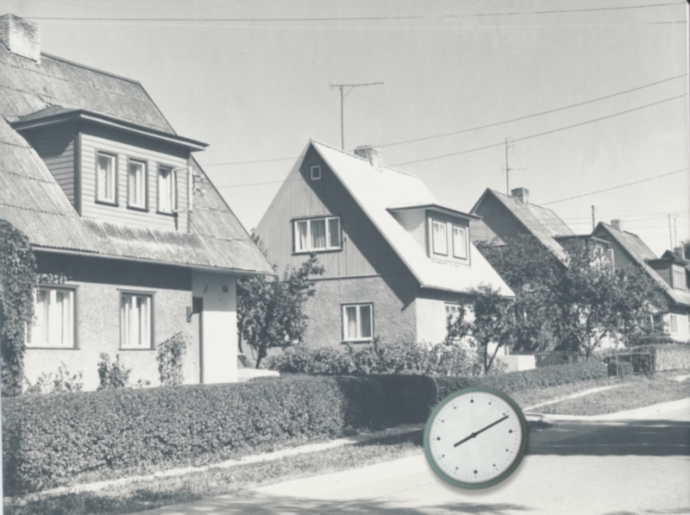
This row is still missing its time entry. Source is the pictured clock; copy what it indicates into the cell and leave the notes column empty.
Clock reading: 8:11
